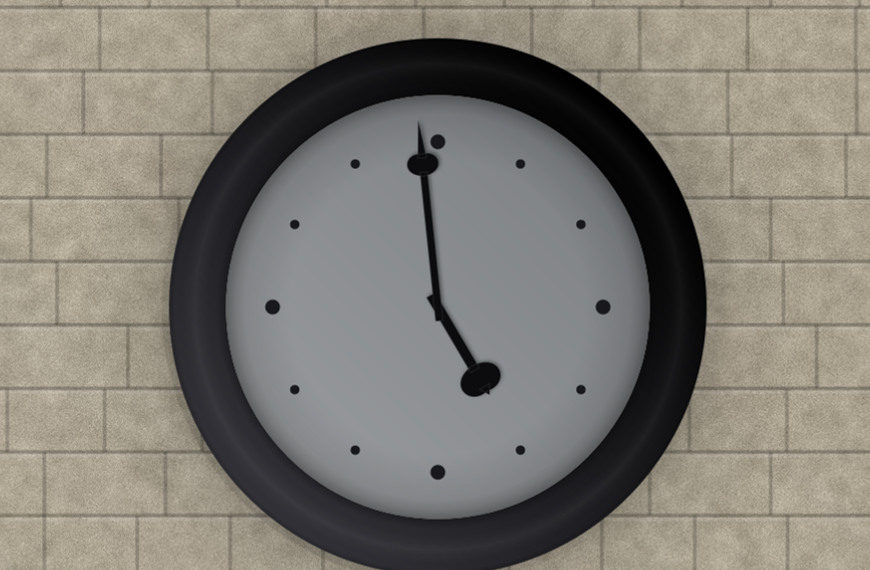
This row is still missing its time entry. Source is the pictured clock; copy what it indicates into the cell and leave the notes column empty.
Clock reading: 4:59
